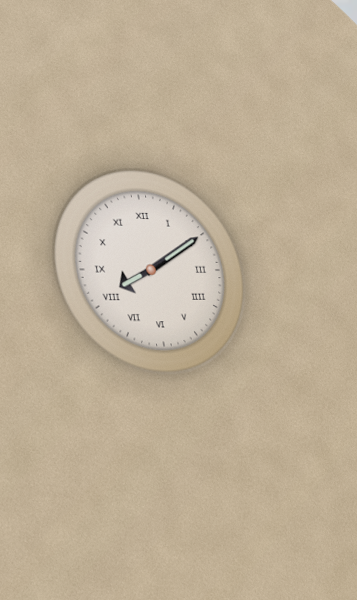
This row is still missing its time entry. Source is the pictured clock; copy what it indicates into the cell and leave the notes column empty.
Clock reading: 8:10
